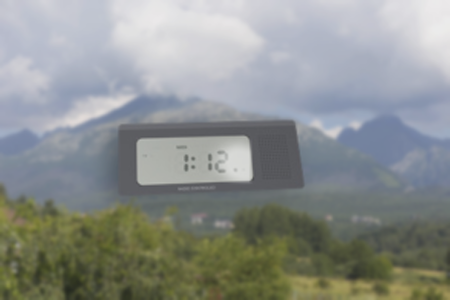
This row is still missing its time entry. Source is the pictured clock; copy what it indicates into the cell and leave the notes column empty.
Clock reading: 1:12
